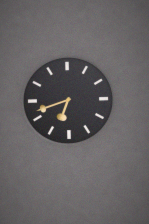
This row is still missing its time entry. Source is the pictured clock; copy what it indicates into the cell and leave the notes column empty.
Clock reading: 6:42
